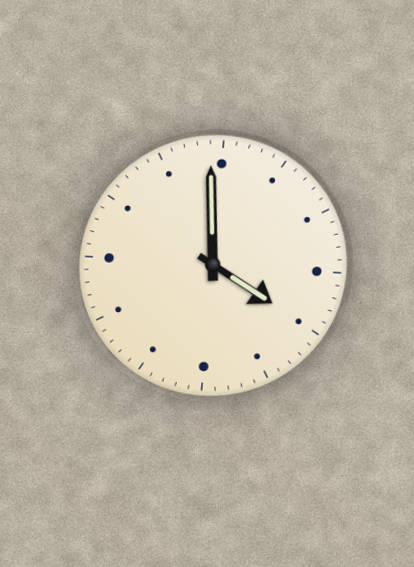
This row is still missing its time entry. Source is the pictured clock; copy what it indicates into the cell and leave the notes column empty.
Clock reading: 3:59
